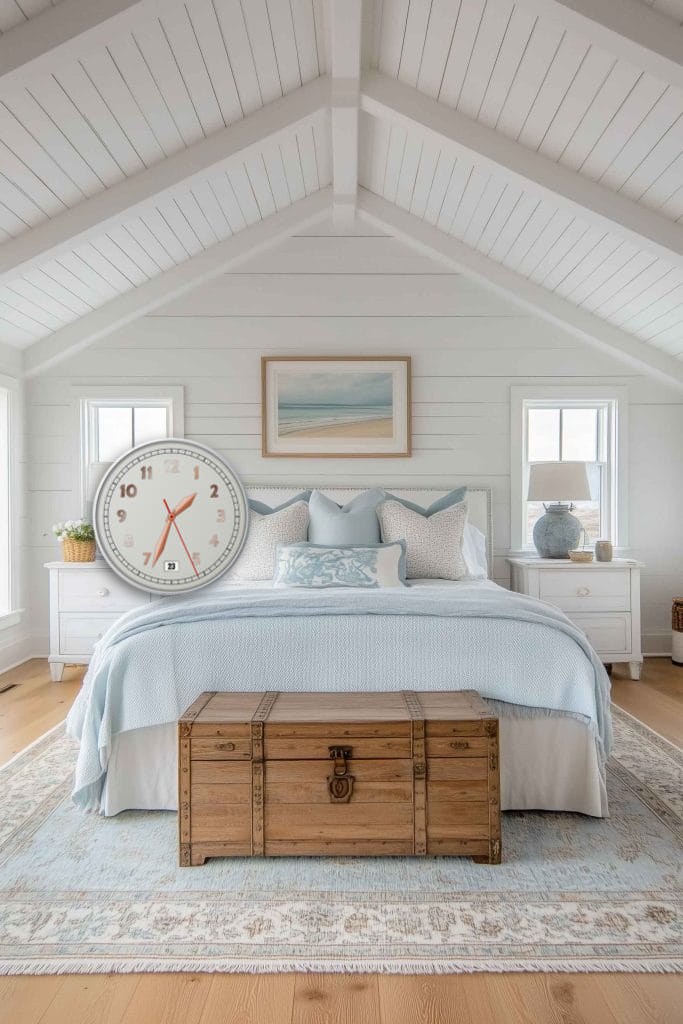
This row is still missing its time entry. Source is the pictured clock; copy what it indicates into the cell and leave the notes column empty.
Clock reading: 1:33:26
